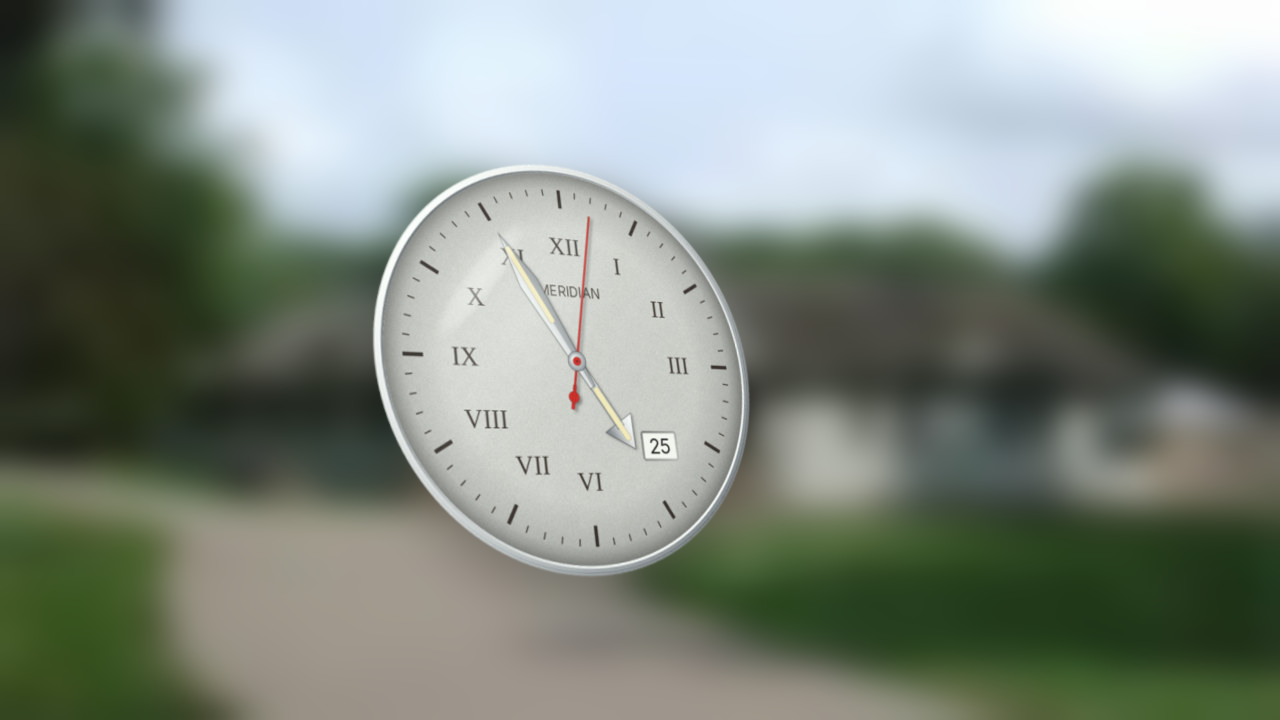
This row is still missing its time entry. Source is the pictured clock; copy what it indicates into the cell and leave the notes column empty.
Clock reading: 4:55:02
